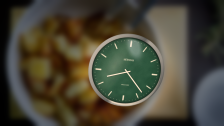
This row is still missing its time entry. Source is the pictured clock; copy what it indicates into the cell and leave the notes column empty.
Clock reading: 8:23
